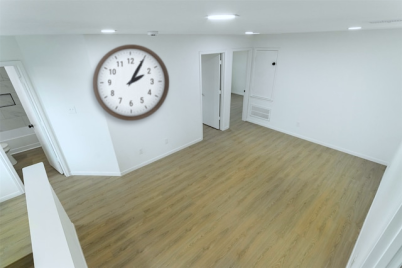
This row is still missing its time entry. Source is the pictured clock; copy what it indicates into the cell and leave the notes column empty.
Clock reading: 2:05
